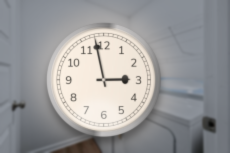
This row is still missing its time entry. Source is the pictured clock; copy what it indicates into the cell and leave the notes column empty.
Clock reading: 2:58
